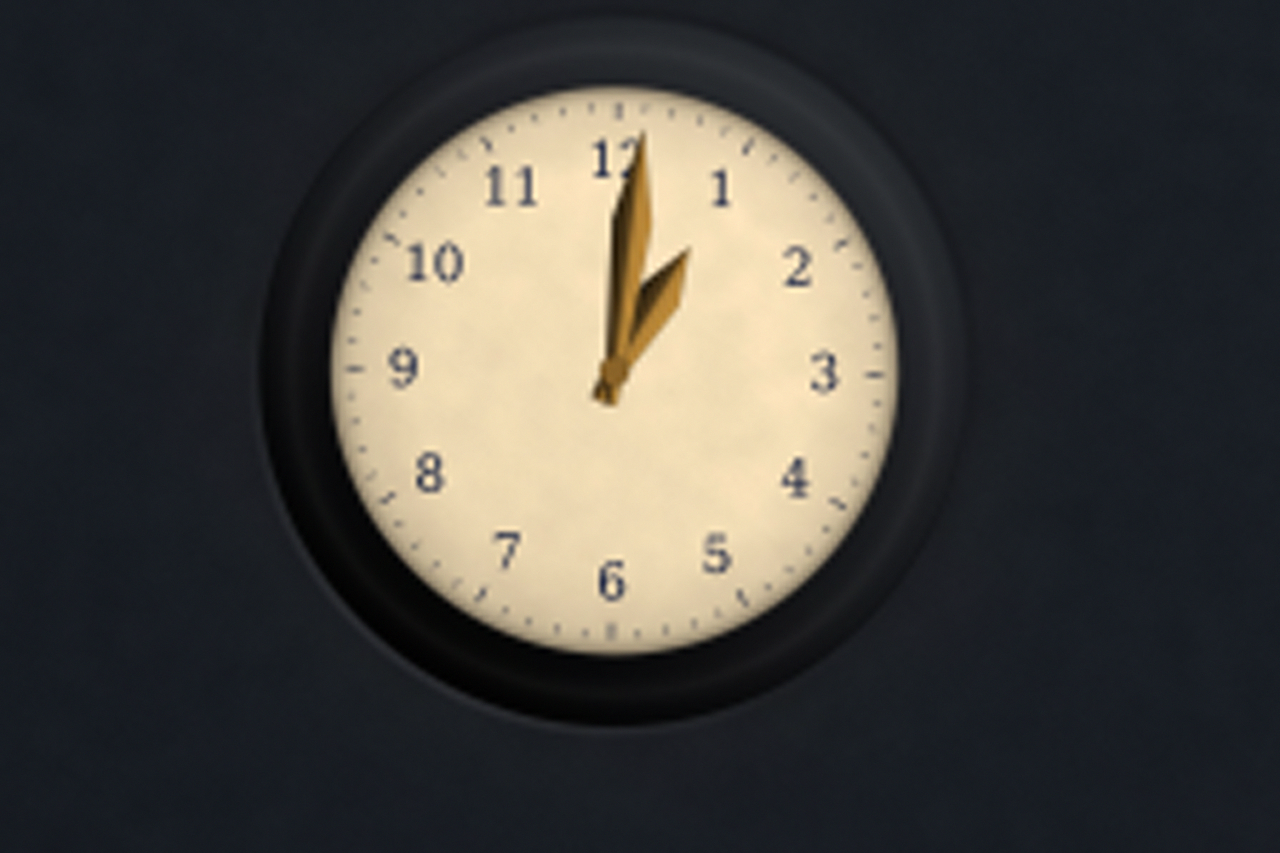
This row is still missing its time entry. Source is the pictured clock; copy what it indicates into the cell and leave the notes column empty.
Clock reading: 1:01
